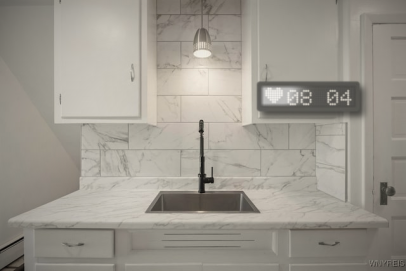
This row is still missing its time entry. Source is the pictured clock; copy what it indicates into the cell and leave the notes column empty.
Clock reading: 8:04
